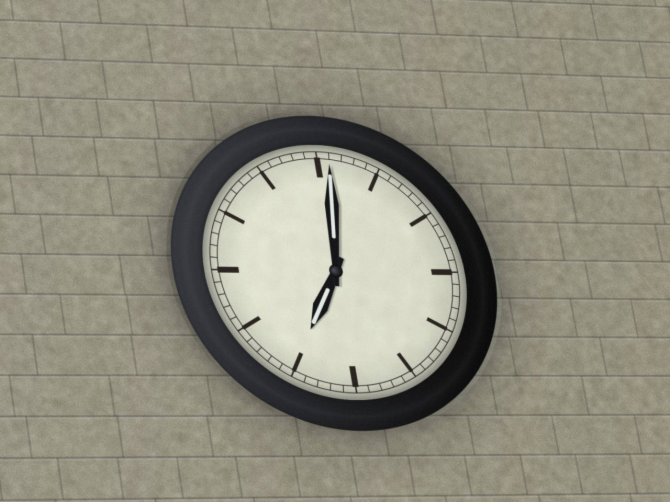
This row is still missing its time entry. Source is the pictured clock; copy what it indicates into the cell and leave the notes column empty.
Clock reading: 7:01
